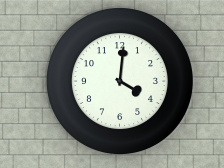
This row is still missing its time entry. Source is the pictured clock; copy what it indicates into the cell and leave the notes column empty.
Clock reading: 4:01
